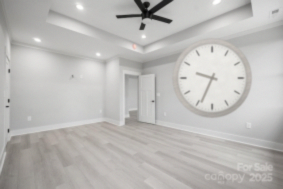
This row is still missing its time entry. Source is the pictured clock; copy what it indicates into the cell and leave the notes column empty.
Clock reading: 9:34
